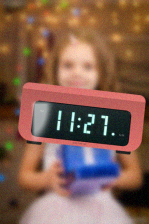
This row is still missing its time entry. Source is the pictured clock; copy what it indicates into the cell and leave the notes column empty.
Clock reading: 11:27
